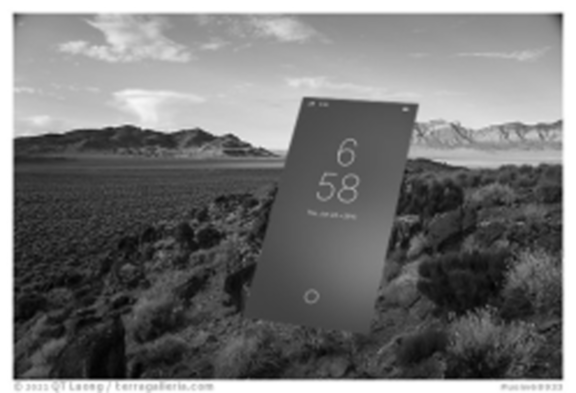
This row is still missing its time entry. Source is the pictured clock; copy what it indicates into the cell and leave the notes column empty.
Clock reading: 6:58
